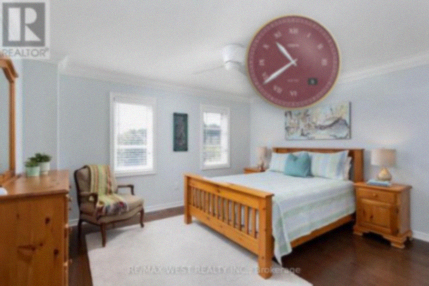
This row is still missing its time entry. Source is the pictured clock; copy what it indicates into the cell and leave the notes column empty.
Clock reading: 10:39
